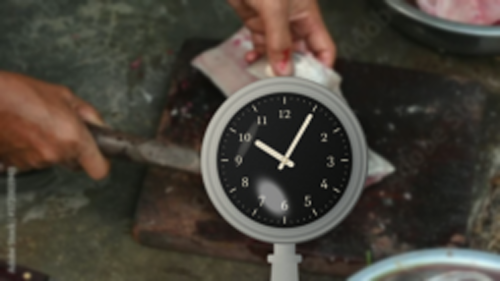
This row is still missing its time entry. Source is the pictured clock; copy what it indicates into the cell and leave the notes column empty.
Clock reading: 10:05
